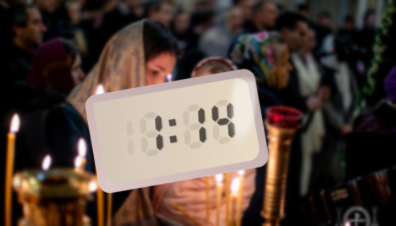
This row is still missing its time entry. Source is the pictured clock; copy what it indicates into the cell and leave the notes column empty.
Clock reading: 1:14
